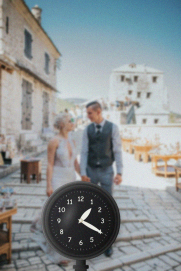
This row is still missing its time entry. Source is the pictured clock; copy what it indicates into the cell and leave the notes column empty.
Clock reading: 1:20
